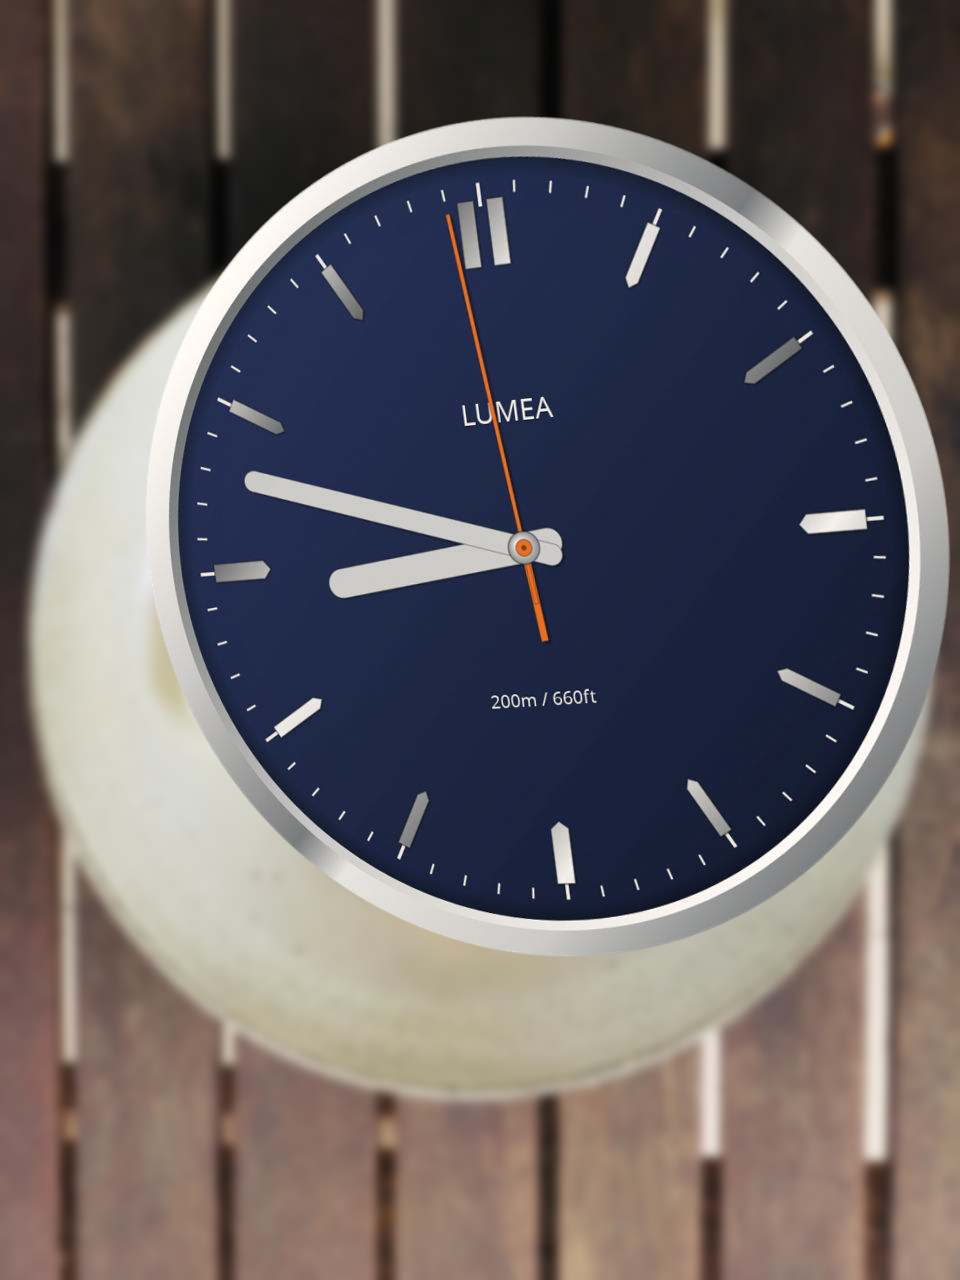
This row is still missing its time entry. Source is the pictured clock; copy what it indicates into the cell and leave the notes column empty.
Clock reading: 8:47:59
